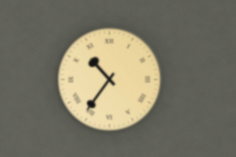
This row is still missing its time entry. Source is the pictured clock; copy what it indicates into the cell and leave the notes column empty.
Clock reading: 10:36
